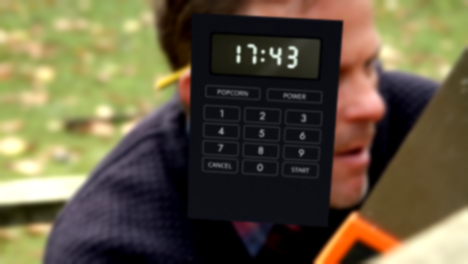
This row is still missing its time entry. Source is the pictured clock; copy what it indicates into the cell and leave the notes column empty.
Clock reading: 17:43
